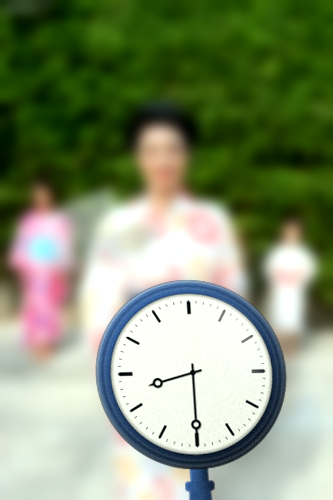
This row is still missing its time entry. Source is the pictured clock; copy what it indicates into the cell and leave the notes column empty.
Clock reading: 8:30
